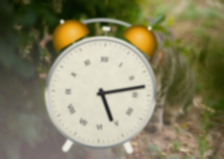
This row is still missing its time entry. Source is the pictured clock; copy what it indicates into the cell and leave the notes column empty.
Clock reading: 5:13
